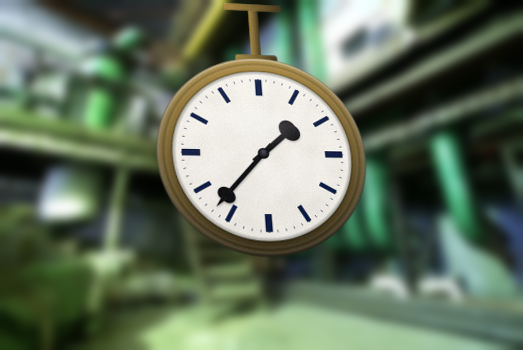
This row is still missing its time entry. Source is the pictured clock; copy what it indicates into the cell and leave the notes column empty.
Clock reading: 1:37
